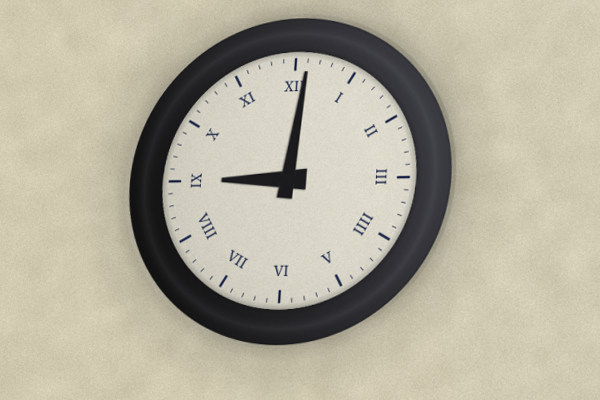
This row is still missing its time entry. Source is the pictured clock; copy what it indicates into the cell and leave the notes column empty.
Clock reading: 9:01
